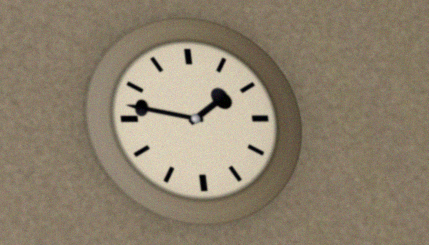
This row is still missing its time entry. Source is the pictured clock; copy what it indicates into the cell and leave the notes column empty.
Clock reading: 1:47
